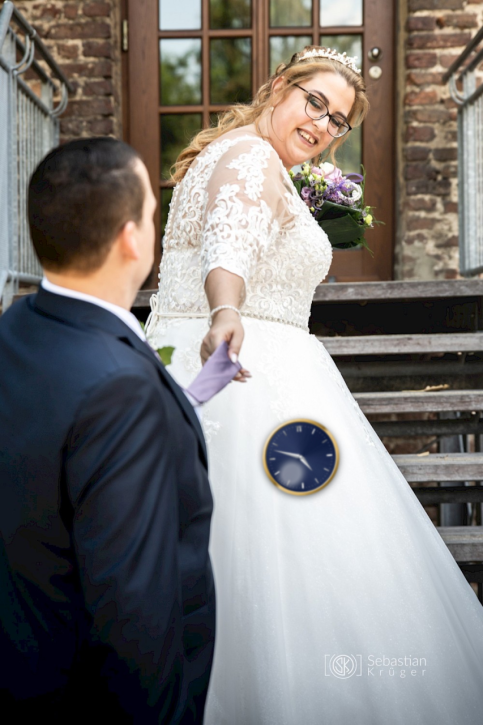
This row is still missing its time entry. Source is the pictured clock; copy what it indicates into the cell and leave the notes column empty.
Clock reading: 4:48
